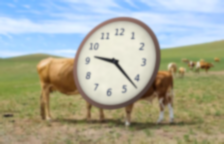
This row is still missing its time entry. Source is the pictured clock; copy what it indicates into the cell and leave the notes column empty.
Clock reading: 9:22
